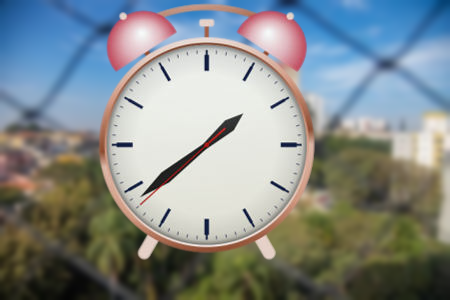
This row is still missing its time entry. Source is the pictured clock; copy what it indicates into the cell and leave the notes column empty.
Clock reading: 1:38:38
